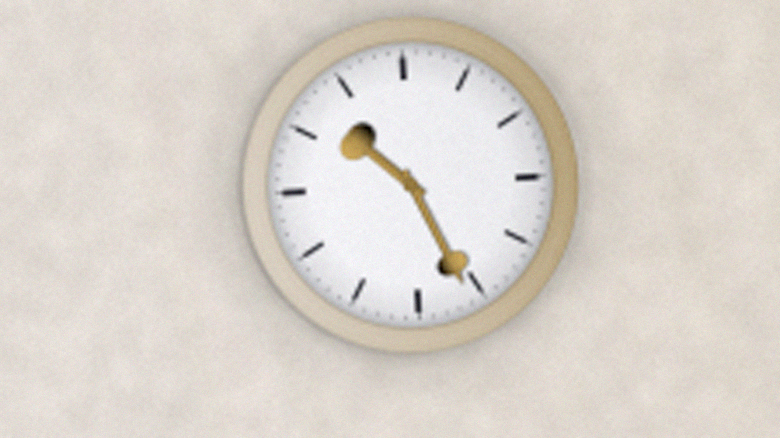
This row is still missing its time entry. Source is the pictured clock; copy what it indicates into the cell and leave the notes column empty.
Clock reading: 10:26
